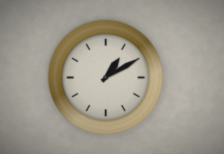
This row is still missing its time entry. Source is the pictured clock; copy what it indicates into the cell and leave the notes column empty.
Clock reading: 1:10
